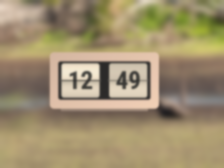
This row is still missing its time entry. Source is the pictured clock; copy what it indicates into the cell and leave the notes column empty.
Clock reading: 12:49
